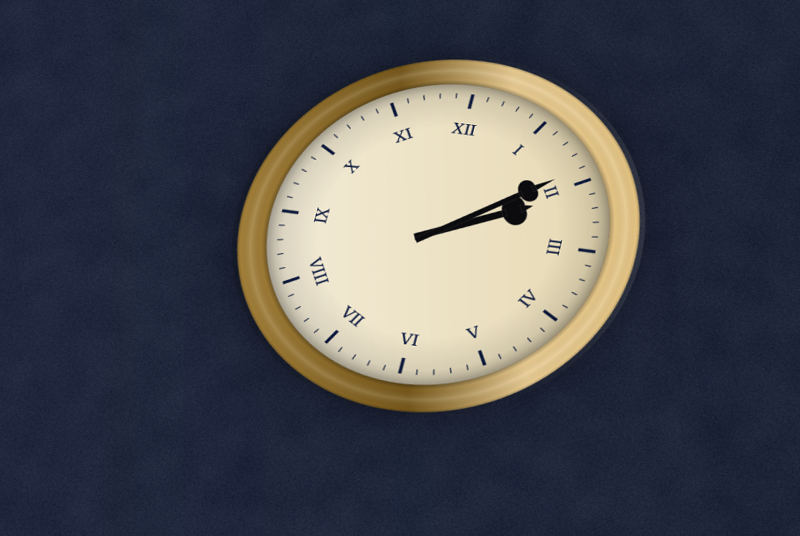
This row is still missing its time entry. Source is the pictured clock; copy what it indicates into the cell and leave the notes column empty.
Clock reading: 2:09
